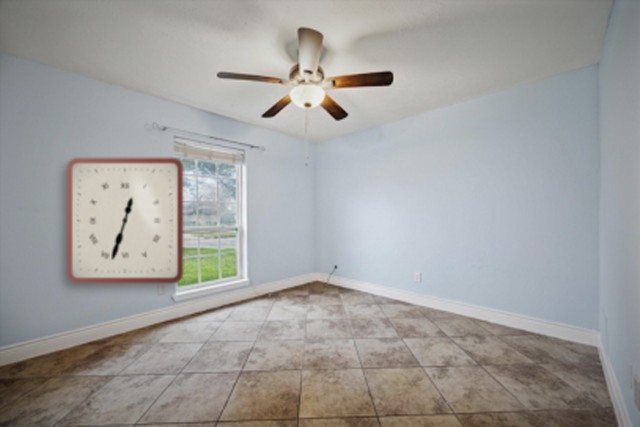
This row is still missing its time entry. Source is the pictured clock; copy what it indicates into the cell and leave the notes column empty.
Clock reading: 12:33
